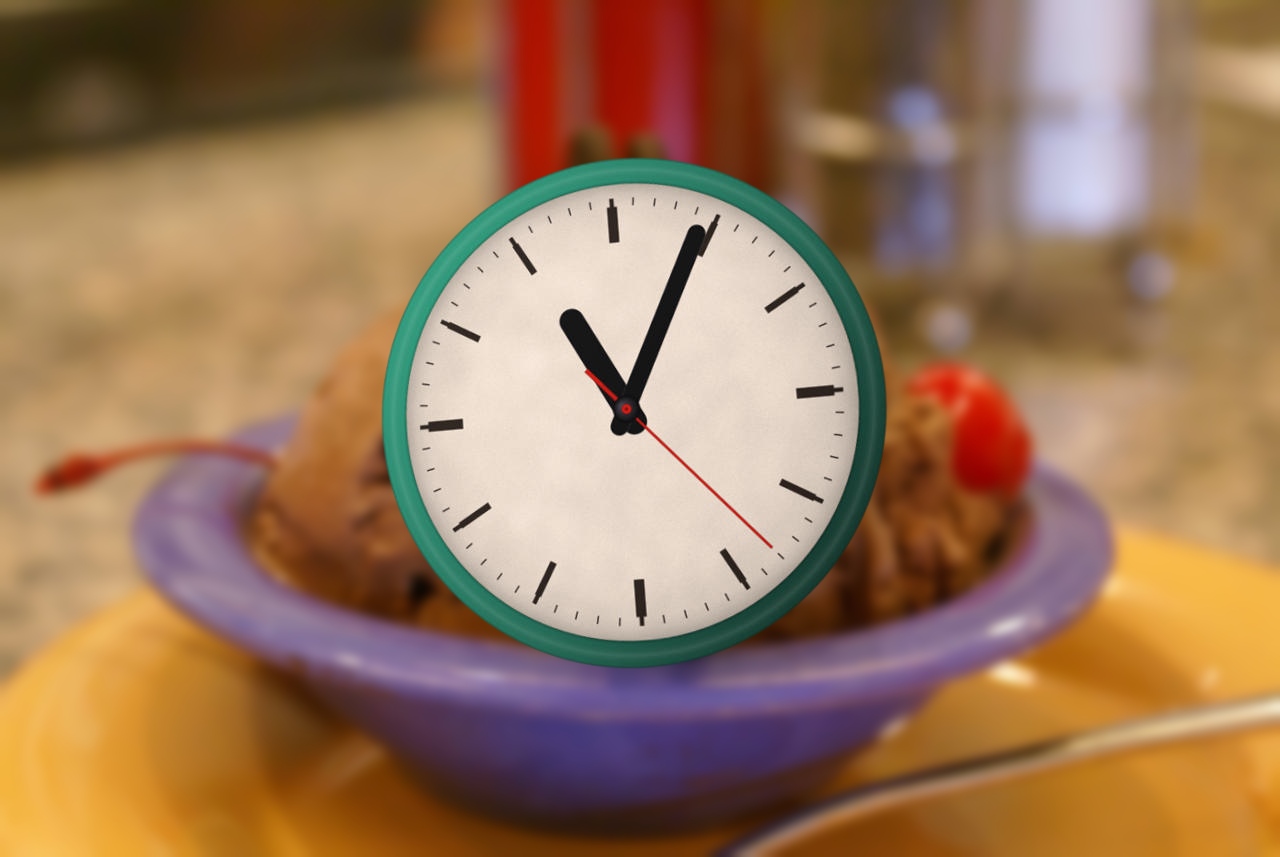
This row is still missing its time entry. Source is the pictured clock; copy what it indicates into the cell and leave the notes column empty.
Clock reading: 11:04:23
